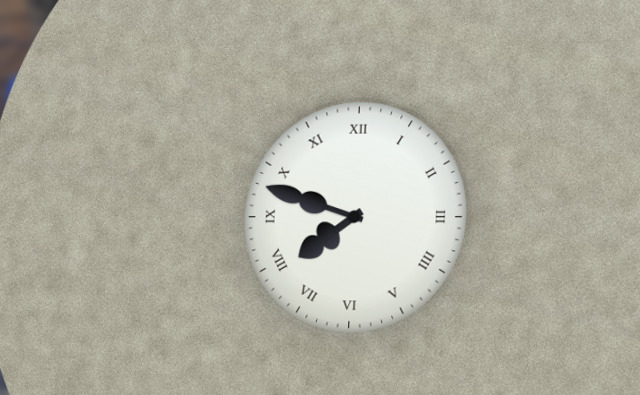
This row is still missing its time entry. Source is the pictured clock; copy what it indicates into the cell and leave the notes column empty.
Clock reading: 7:48
